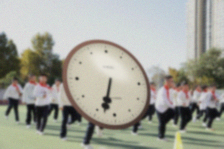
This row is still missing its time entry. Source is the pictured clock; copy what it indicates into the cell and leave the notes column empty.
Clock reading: 6:33
